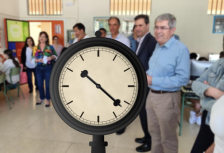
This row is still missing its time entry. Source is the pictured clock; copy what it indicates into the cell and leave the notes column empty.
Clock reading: 10:22
